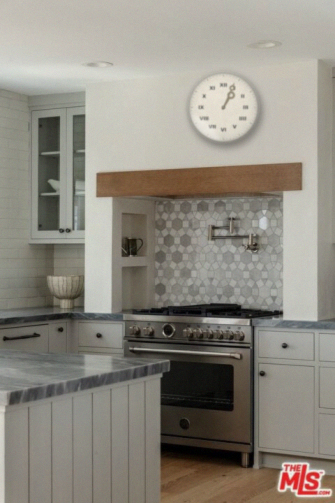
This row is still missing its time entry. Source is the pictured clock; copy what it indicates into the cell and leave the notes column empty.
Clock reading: 1:04
